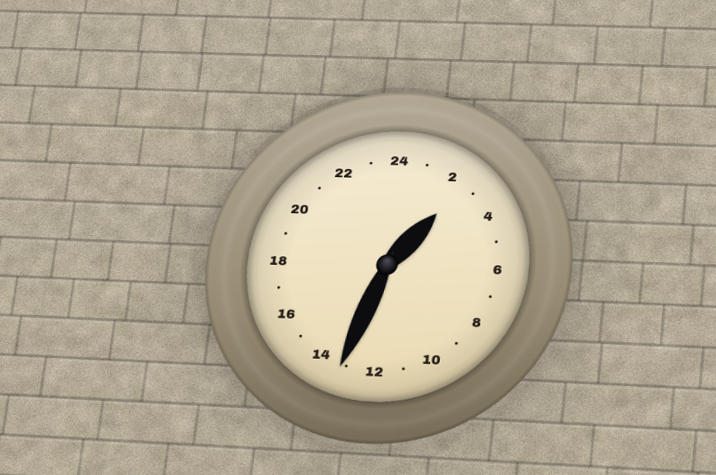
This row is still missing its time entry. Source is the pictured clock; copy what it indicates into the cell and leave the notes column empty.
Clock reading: 2:33
